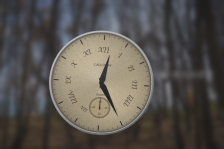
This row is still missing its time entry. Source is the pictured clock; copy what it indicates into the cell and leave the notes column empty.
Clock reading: 12:25
